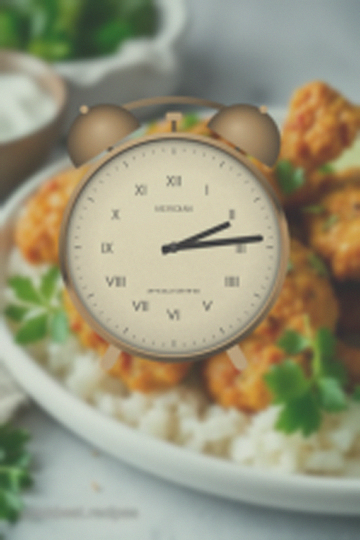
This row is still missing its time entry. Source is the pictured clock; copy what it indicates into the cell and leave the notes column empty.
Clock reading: 2:14
